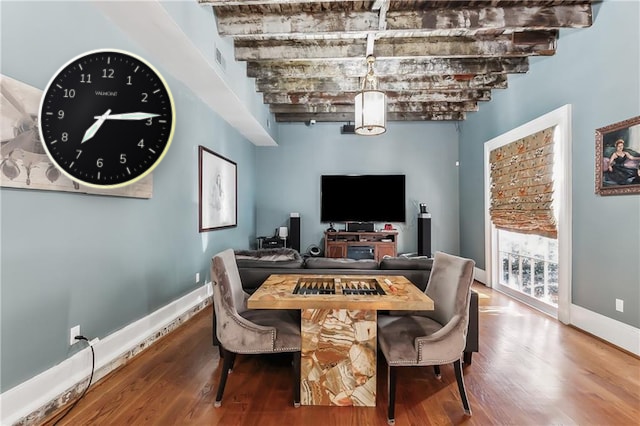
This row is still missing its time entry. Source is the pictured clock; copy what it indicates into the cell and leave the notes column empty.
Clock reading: 7:14
